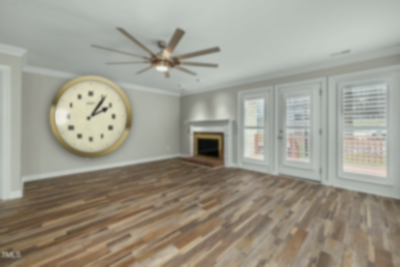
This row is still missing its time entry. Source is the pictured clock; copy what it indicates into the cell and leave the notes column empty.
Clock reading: 2:06
